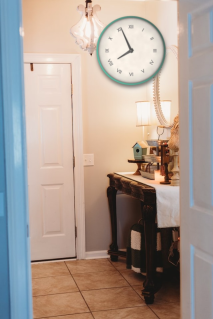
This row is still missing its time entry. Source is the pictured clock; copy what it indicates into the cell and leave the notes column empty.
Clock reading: 7:56
